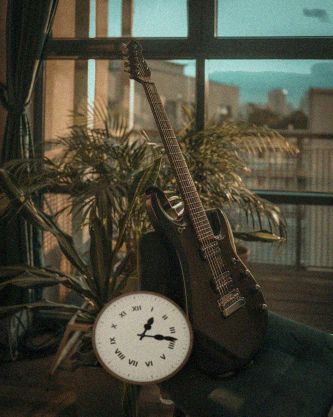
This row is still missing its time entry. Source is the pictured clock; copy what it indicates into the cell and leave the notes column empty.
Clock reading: 1:18
